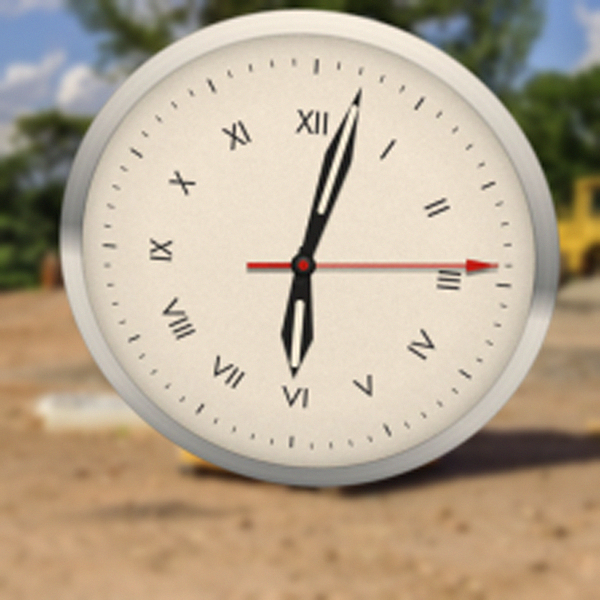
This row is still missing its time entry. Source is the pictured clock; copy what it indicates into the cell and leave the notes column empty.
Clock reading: 6:02:14
